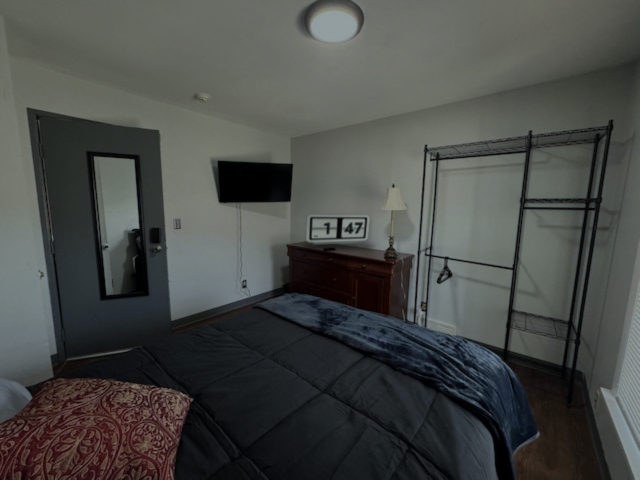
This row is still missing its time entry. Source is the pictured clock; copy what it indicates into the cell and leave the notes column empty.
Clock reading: 1:47
